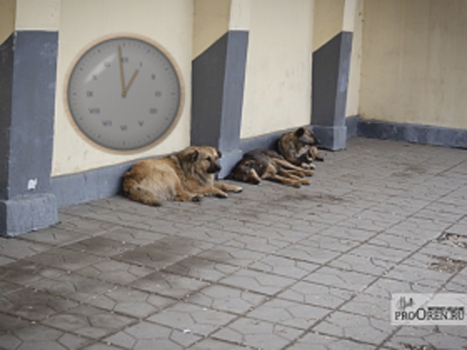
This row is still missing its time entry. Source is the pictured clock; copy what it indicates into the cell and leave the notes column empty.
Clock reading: 12:59
